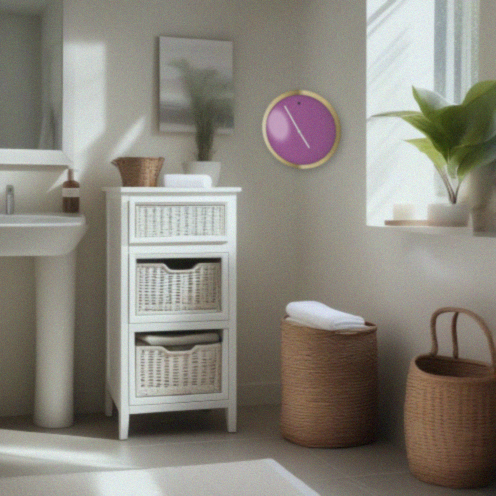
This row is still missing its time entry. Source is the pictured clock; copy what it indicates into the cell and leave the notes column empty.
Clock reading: 4:55
